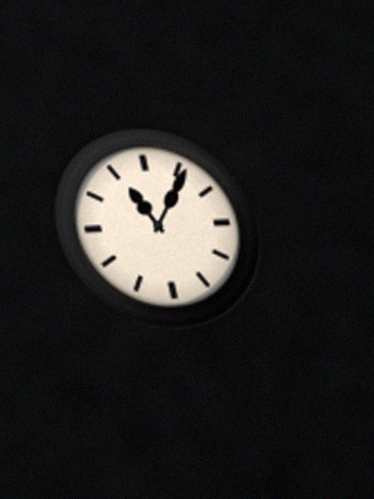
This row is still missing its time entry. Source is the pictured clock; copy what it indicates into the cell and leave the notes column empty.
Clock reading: 11:06
